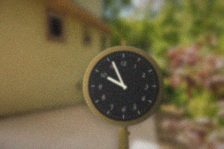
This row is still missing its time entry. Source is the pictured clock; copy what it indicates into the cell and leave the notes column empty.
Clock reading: 9:56
